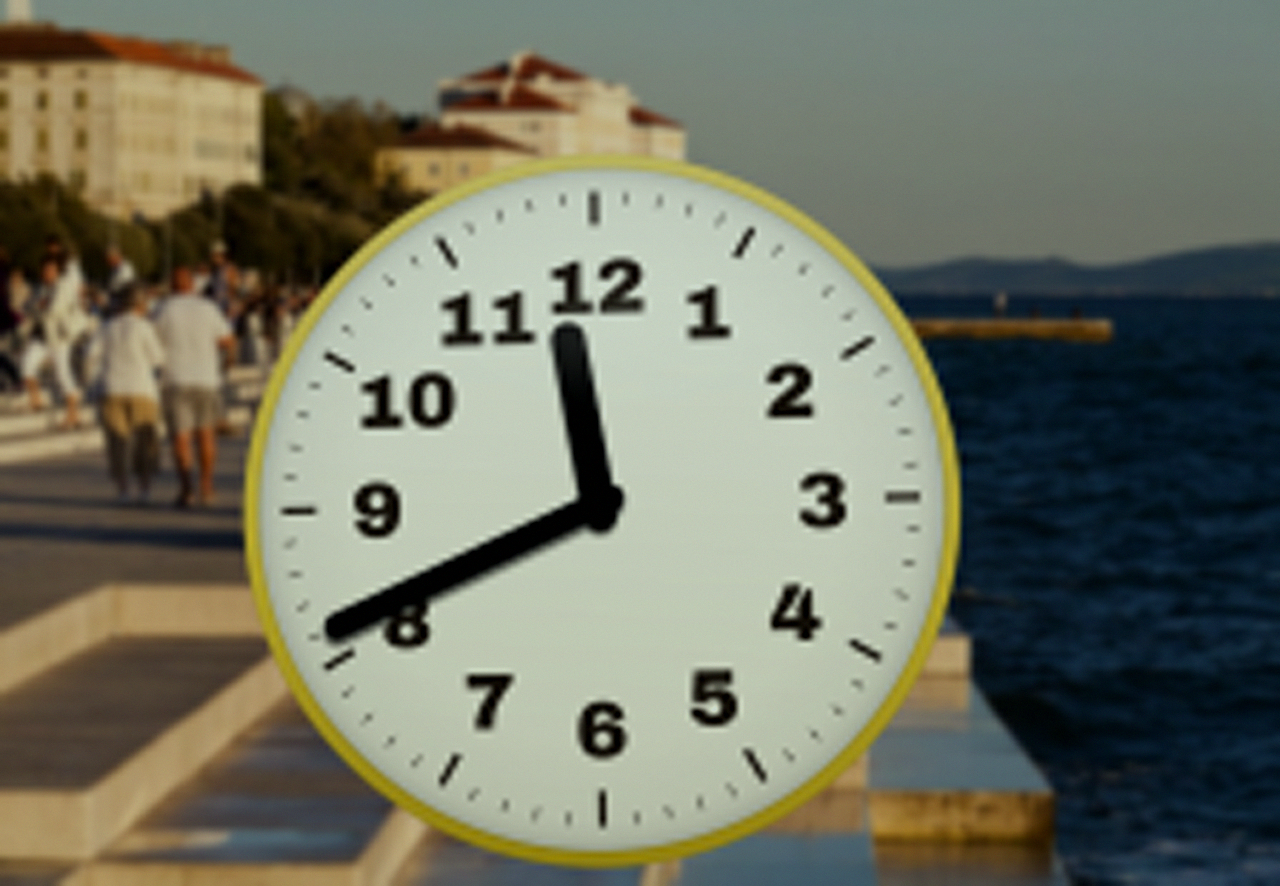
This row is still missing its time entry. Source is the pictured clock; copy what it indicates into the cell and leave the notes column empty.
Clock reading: 11:41
